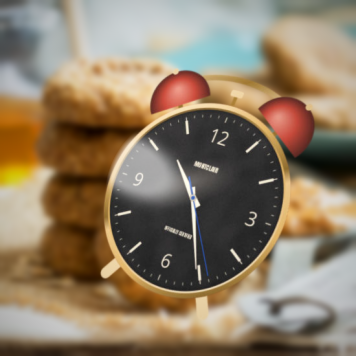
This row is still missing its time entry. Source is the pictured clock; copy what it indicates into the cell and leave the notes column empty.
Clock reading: 10:25:24
